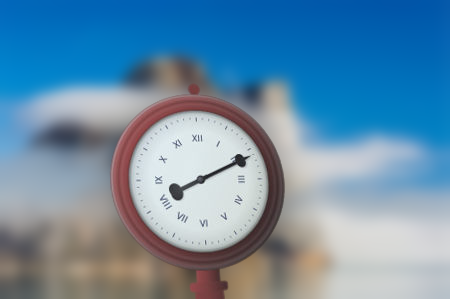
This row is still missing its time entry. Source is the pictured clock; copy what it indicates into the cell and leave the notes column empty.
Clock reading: 8:11
